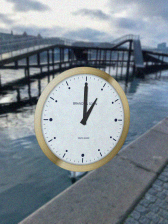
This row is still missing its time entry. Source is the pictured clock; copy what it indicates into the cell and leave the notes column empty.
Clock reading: 1:00
